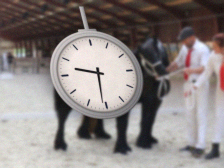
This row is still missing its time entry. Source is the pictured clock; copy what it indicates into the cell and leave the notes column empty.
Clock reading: 9:31
